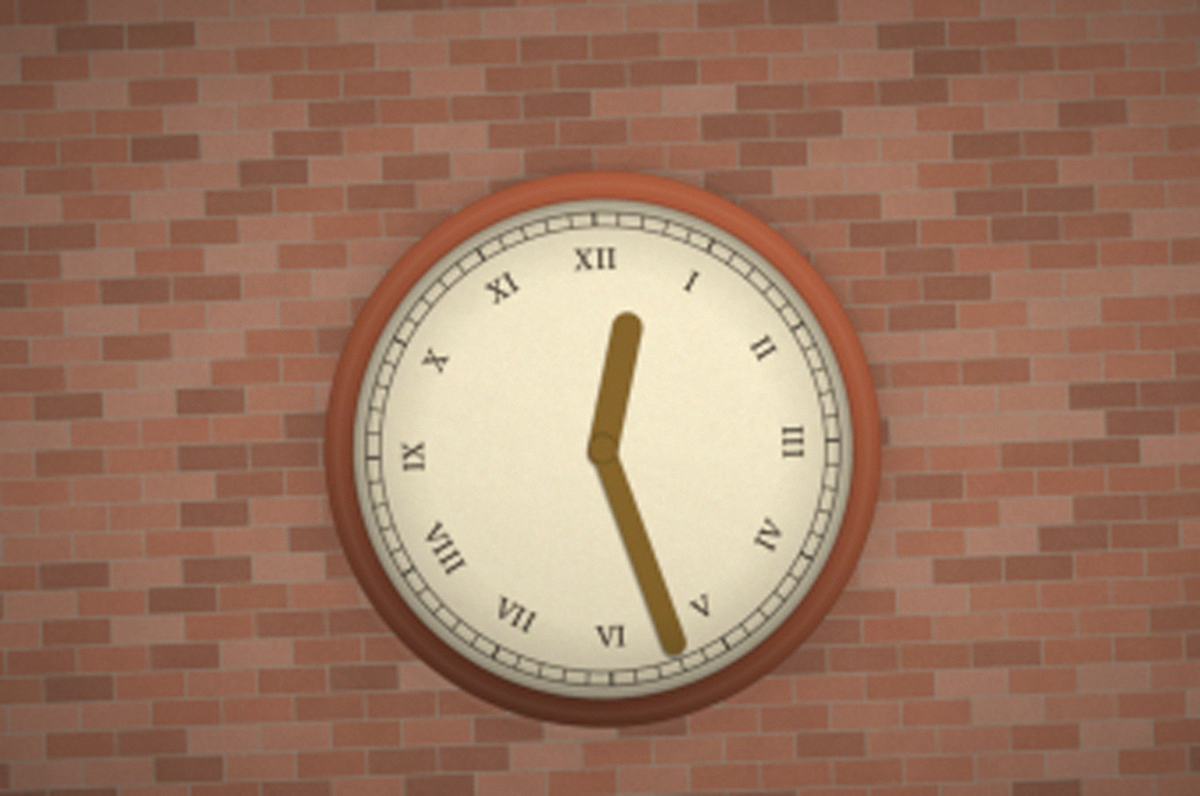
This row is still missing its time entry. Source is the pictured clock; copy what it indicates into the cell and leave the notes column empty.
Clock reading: 12:27
